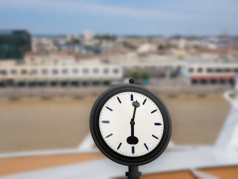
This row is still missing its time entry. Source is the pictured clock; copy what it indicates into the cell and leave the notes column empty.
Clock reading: 6:02
